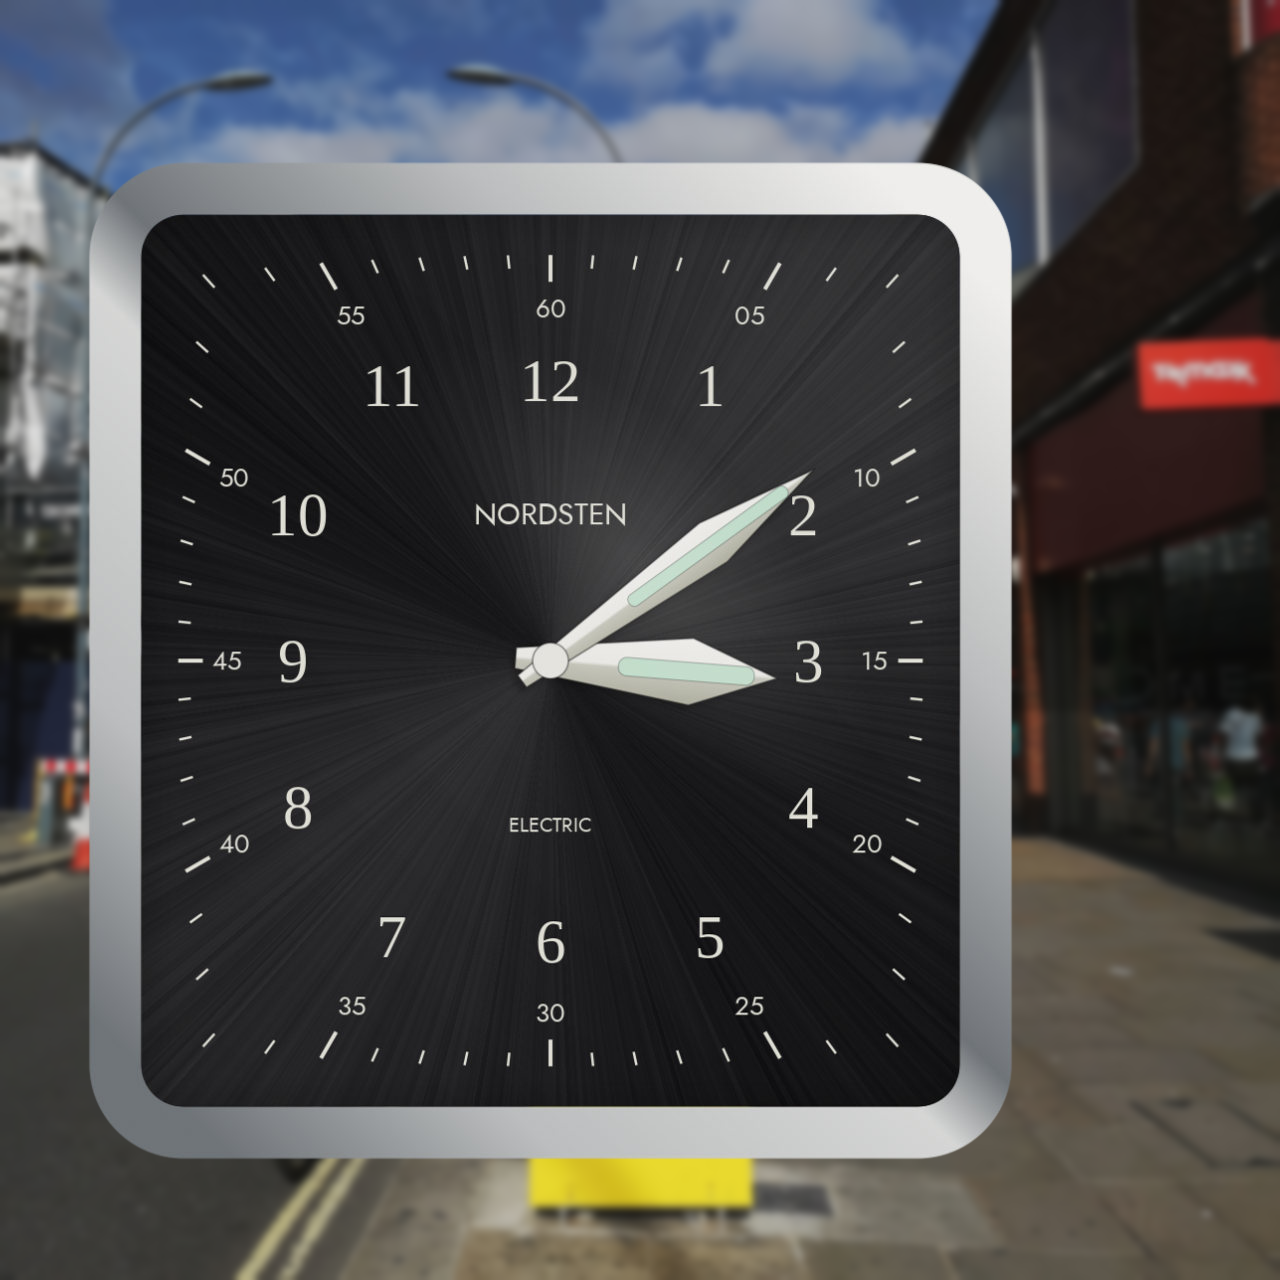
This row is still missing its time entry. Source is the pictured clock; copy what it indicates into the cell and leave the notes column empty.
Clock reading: 3:09
